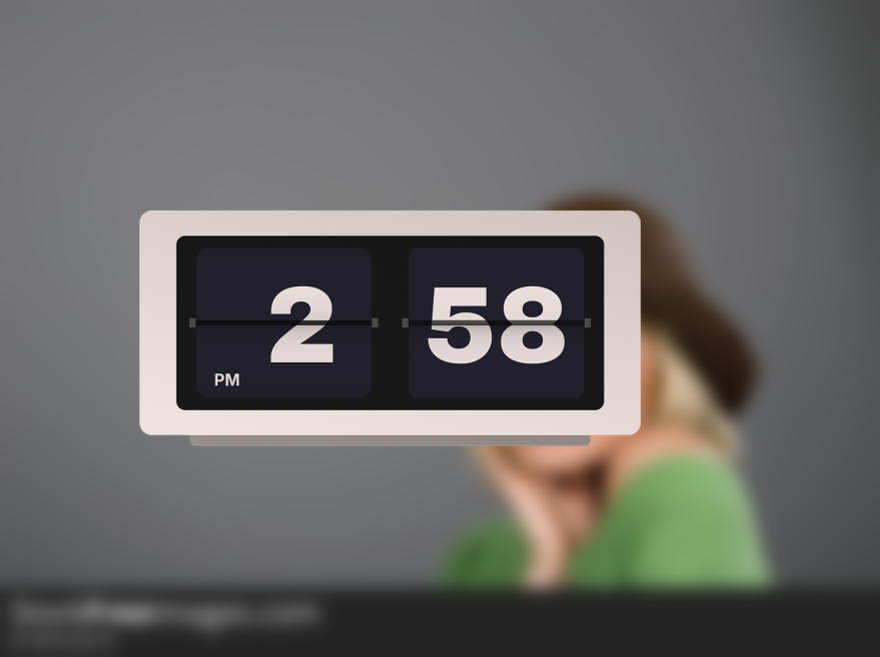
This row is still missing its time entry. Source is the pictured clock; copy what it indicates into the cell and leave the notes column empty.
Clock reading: 2:58
